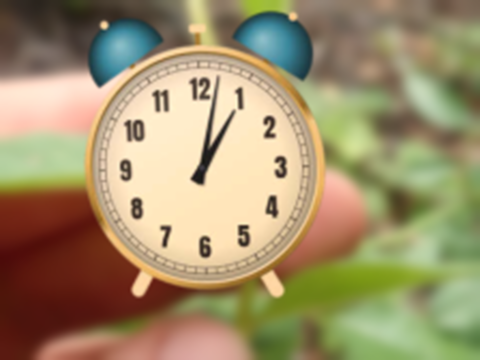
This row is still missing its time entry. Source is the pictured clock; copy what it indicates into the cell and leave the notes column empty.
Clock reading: 1:02
